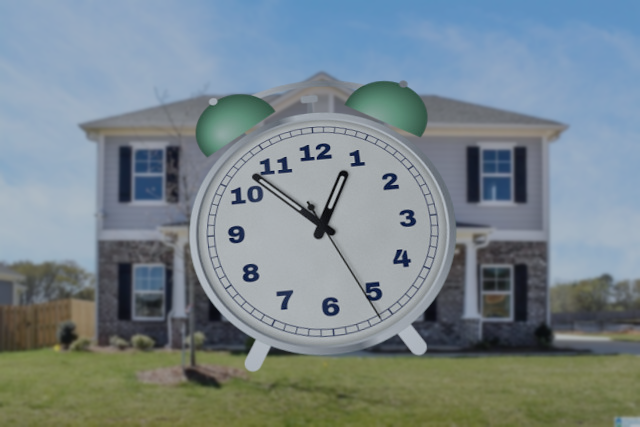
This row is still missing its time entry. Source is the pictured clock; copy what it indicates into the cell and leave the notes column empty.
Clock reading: 12:52:26
